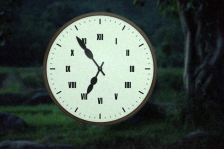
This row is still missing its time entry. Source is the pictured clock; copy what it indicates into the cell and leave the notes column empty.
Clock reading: 6:54
